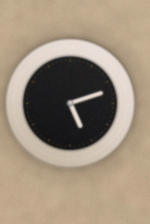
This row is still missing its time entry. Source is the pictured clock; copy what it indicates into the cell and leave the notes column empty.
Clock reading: 5:12
